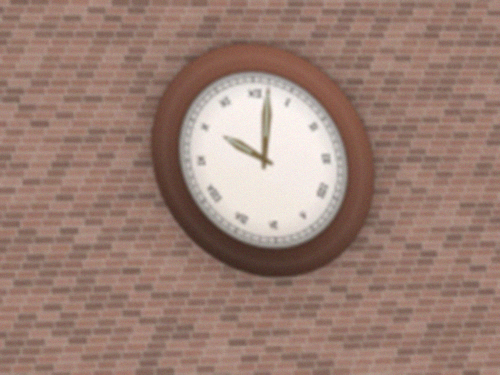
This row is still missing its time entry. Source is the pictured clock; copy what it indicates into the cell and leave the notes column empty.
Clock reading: 10:02
